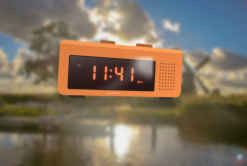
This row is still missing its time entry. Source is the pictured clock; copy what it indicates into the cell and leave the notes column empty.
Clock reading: 11:41
